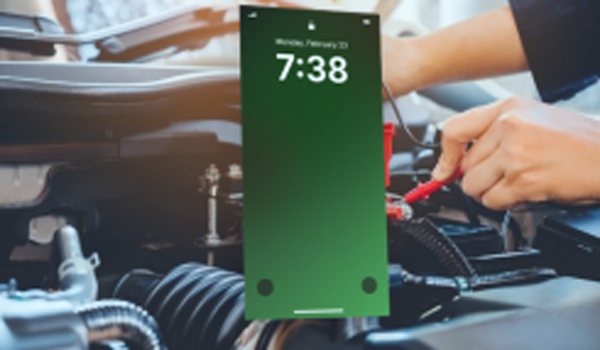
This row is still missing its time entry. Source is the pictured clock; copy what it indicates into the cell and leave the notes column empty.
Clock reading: 7:38
